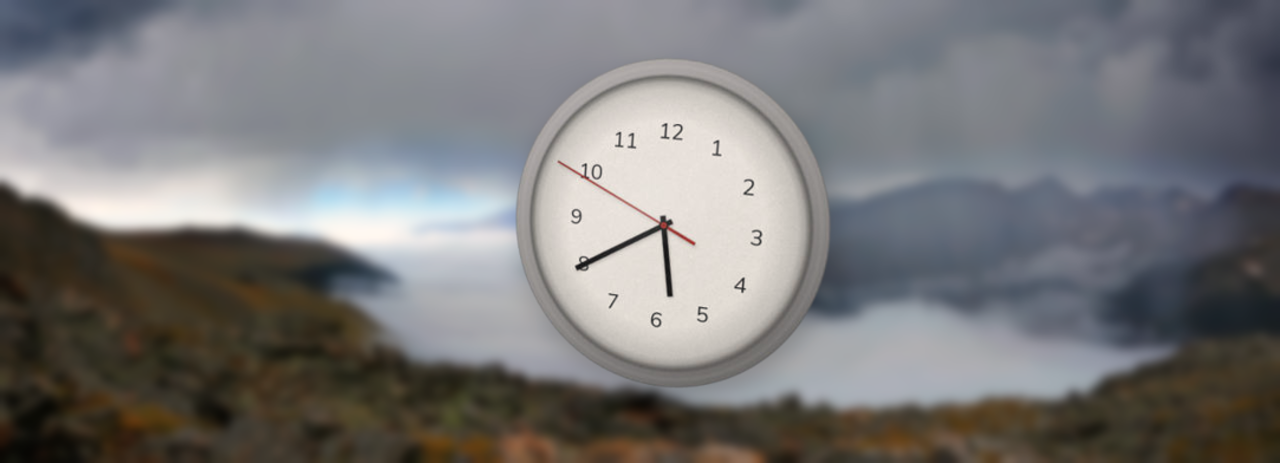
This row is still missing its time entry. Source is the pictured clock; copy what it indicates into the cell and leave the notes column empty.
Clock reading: 5:39:49
